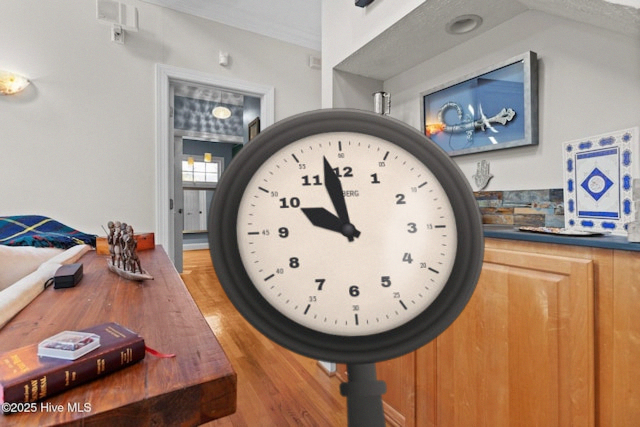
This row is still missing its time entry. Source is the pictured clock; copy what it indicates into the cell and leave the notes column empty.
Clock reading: 9:58
